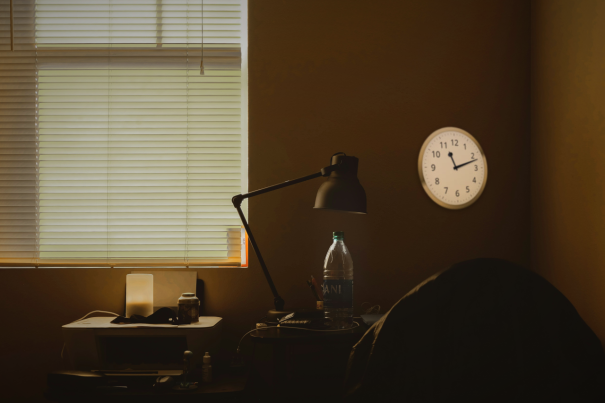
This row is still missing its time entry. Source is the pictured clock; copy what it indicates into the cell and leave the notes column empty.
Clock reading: 11:12
